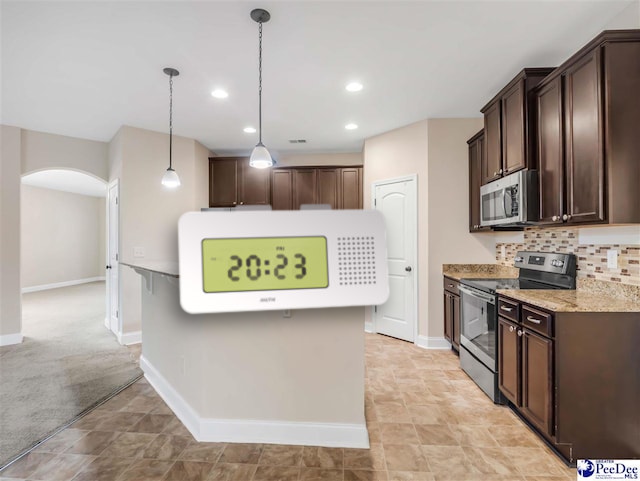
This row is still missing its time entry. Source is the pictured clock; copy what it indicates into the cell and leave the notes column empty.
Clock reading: 20:23
